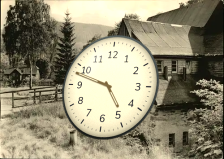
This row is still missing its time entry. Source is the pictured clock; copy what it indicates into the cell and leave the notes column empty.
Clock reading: 4:48
